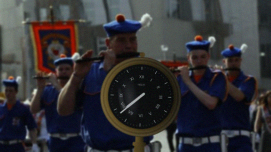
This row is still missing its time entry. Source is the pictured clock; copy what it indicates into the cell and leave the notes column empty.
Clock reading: 7:38
